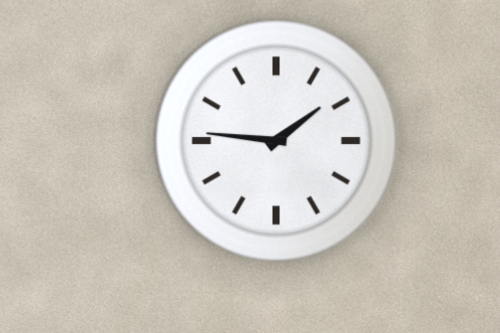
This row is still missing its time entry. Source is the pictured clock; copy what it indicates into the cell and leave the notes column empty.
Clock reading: 1:46
